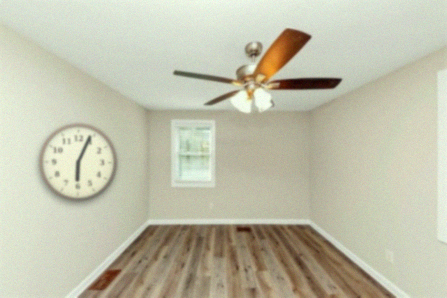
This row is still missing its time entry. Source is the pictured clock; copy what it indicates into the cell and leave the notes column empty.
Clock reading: 6:04
